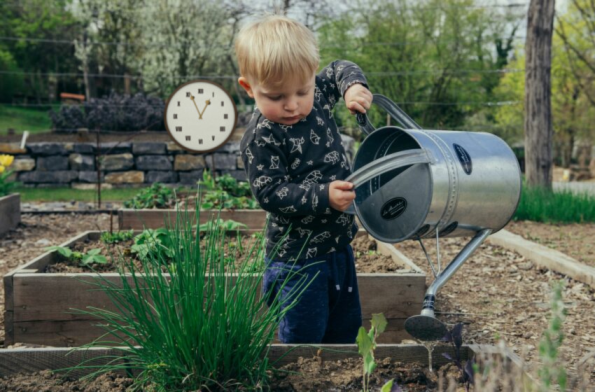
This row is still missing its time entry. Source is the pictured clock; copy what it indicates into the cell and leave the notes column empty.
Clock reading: 12:56
